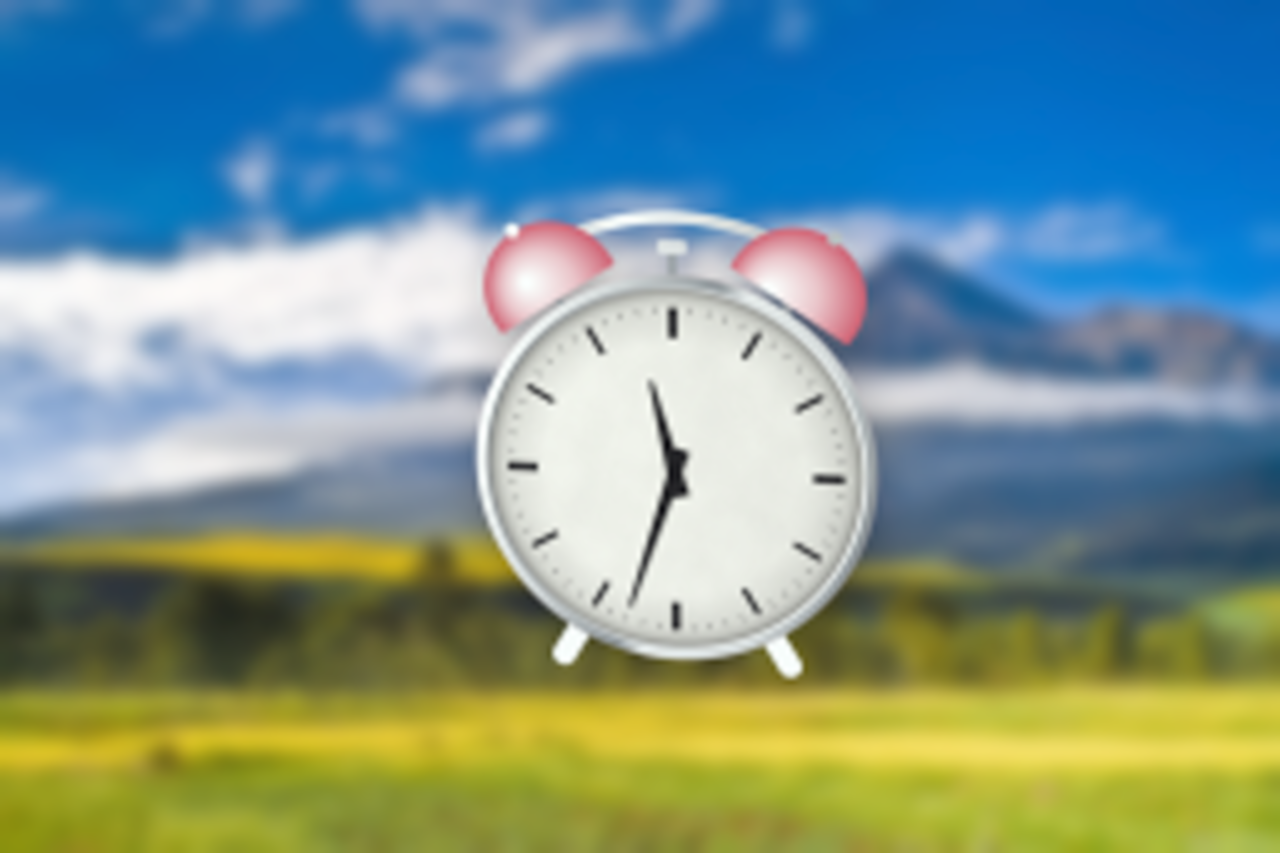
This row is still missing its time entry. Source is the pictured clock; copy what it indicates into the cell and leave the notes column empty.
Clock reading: 11:33
